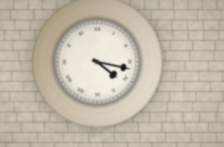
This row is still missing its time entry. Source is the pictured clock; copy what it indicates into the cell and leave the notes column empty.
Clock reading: 4:17
